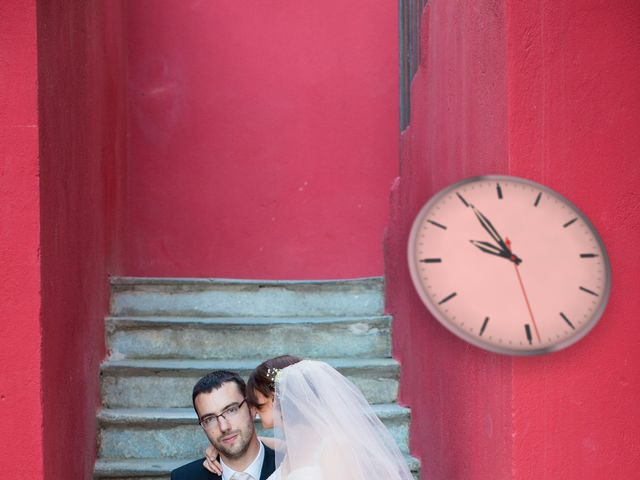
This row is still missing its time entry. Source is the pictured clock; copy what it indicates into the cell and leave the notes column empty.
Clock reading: 9:55:29
